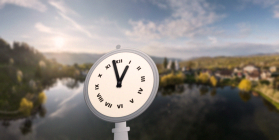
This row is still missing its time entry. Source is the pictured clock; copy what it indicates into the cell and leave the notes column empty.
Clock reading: 12:58
